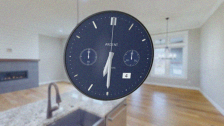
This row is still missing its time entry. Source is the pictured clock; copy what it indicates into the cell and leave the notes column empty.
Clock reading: 6:30
